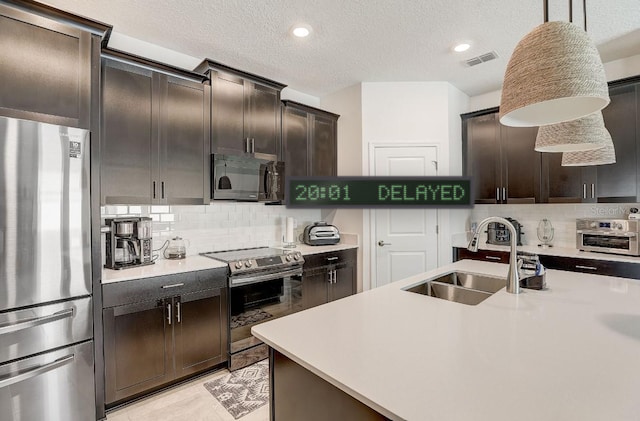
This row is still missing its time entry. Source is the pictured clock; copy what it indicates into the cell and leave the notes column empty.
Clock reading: 20:01
